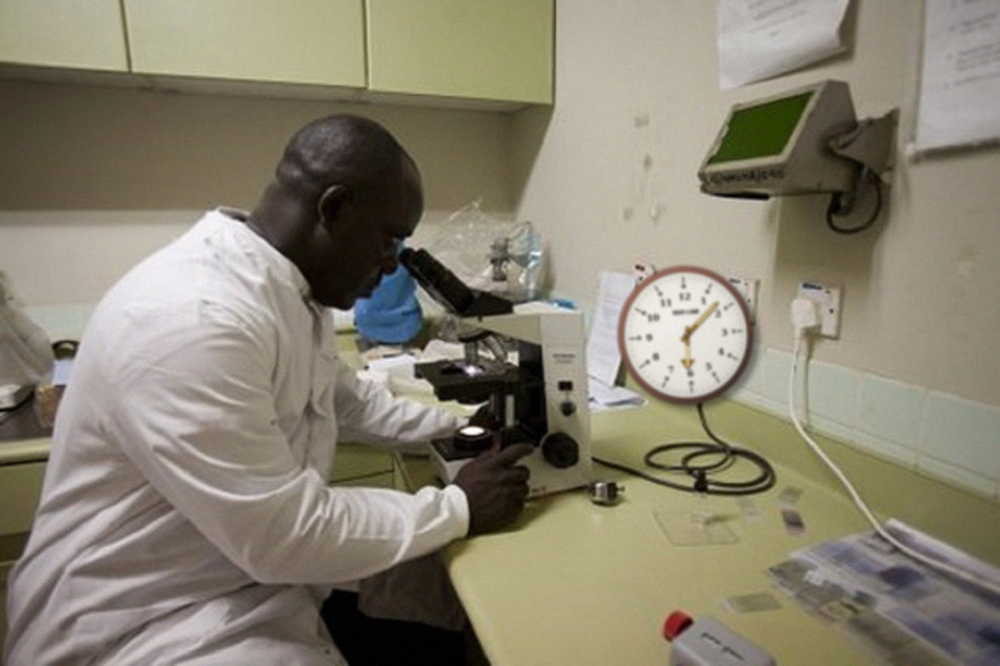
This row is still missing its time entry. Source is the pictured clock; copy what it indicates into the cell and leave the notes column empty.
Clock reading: 6:08
